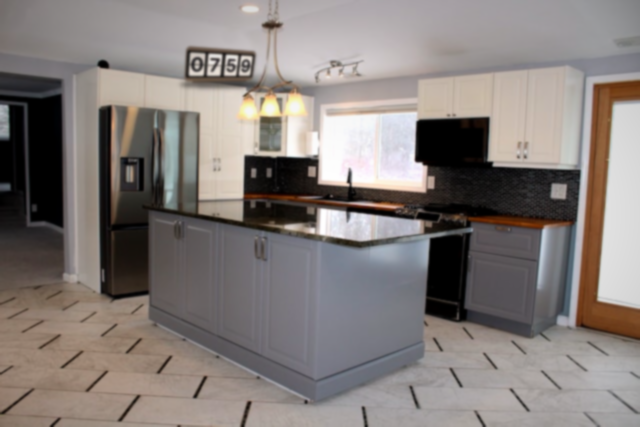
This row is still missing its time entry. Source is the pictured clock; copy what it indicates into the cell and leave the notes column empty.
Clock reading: 7:59
